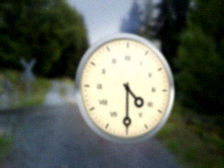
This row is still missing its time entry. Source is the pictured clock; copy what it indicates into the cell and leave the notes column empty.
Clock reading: 4:30
